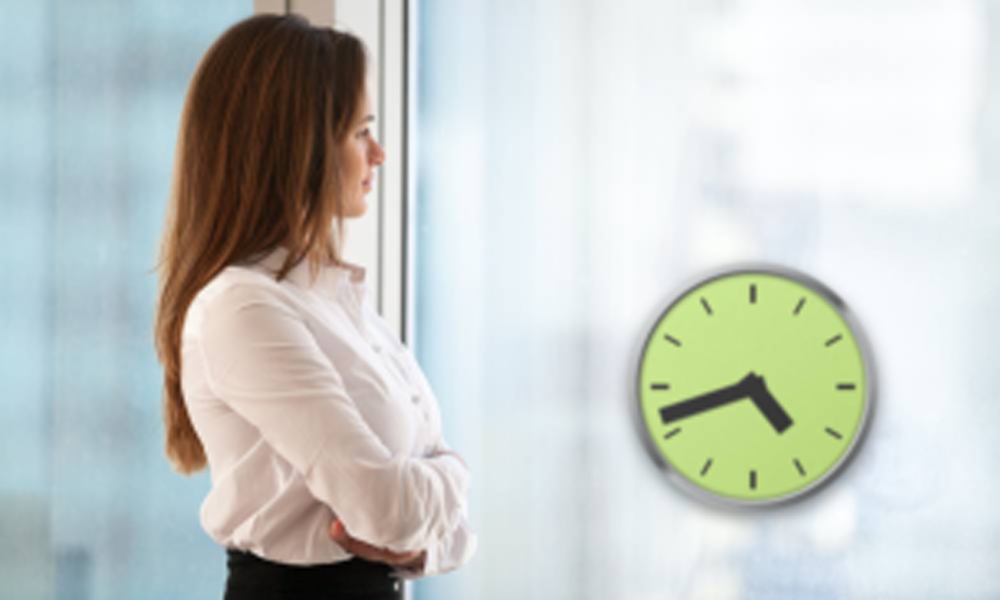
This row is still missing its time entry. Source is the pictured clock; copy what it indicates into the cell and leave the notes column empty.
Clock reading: 4:42
